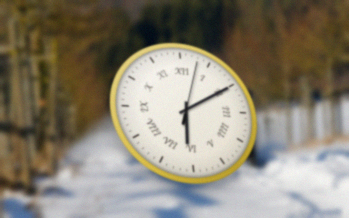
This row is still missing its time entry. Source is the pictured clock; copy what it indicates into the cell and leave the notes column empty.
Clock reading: 6:10:03
